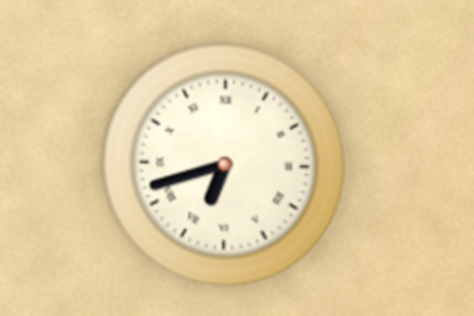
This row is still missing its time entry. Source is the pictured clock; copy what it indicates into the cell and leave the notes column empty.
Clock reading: 6:42
